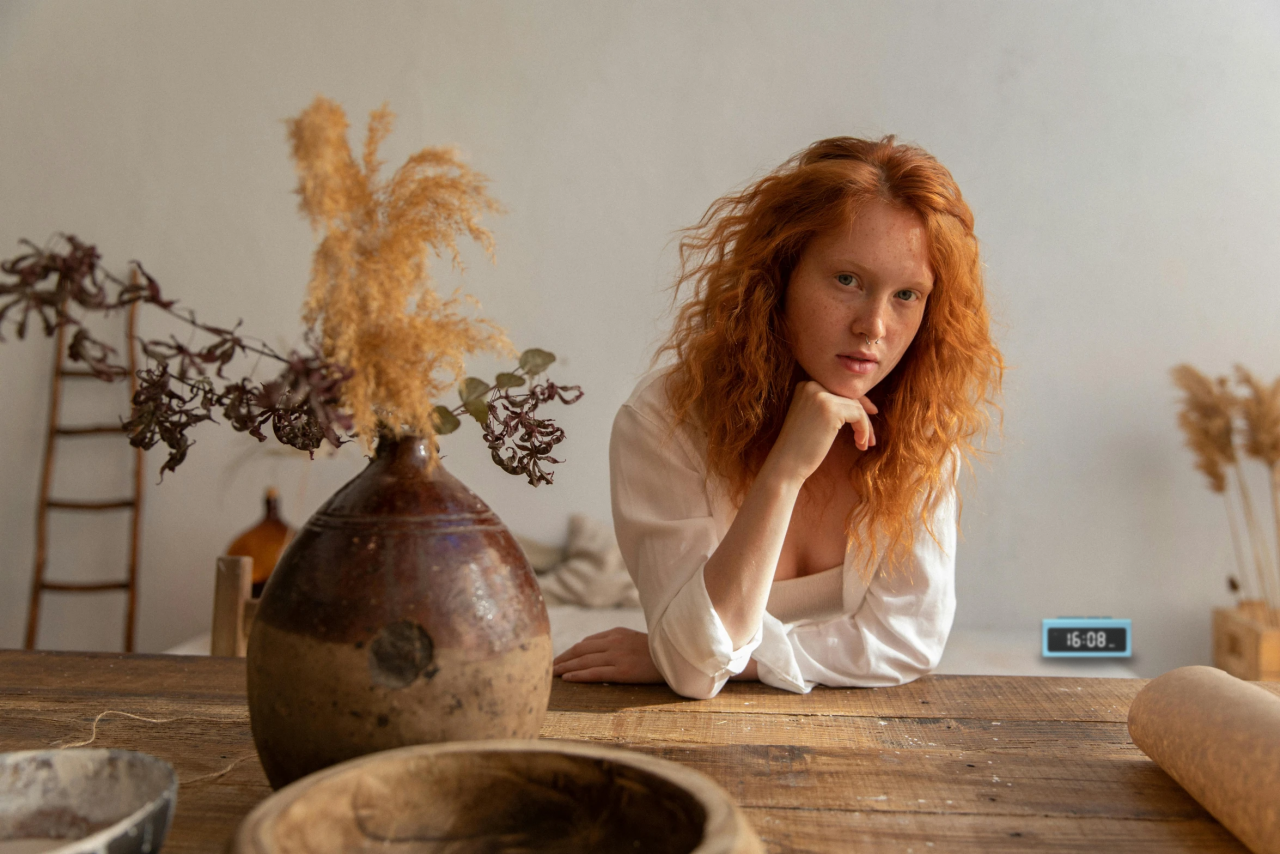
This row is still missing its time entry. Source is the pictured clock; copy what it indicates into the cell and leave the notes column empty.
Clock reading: 16:08
